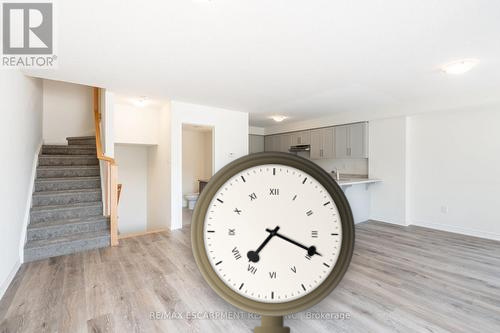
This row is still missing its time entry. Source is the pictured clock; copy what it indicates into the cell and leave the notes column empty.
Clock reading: 7:19
